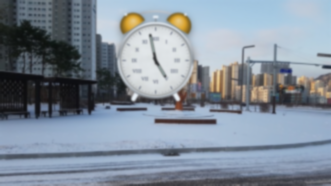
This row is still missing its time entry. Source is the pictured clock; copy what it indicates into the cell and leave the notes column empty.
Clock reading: 4:58
